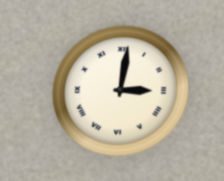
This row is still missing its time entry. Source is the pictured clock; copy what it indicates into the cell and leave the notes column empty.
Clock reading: 3:01
